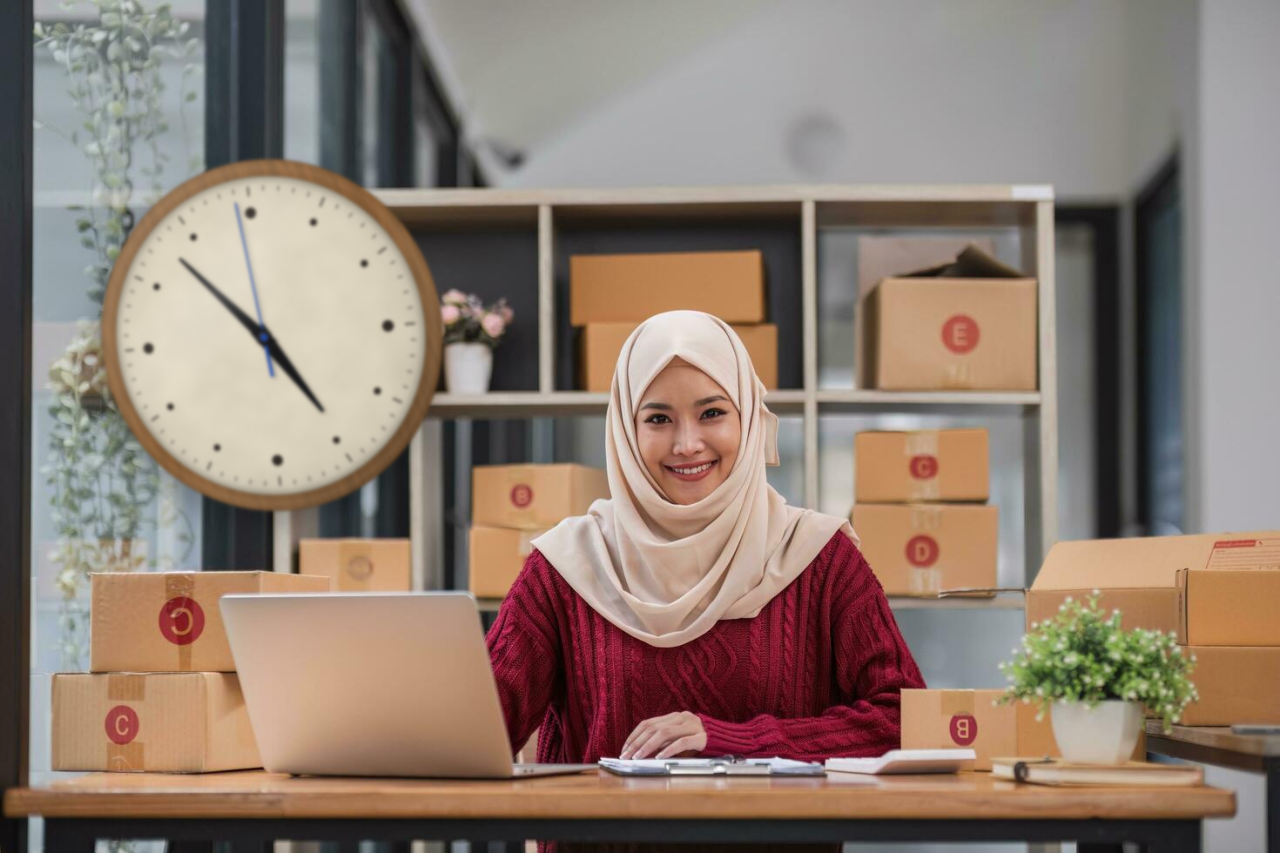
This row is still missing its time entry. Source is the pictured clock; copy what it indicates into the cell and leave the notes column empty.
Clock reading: 4:52:59
